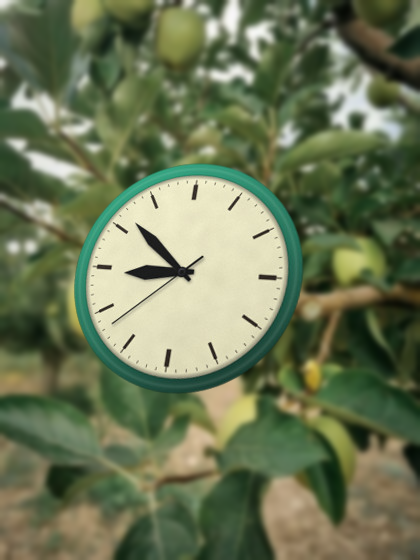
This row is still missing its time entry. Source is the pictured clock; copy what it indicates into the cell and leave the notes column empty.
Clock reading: 8:51:38
